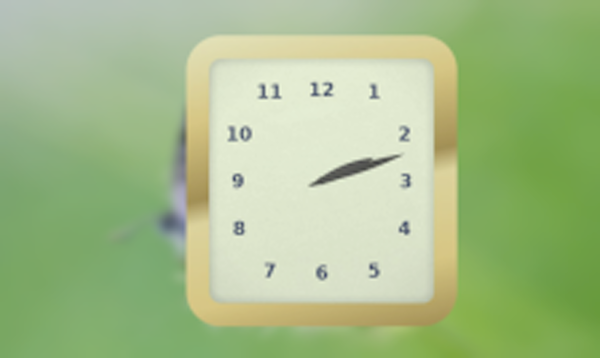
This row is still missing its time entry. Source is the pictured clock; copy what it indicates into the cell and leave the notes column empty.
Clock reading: 2:12
